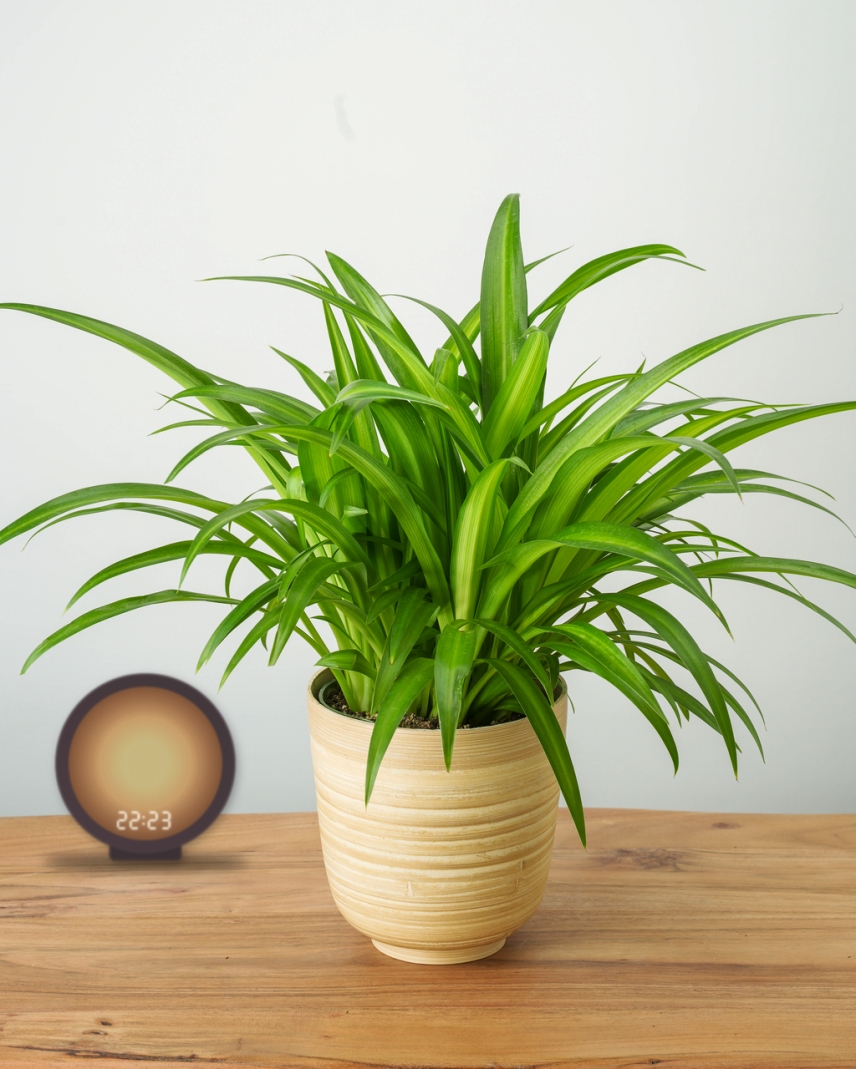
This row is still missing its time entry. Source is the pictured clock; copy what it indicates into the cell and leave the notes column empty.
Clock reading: 22:23
